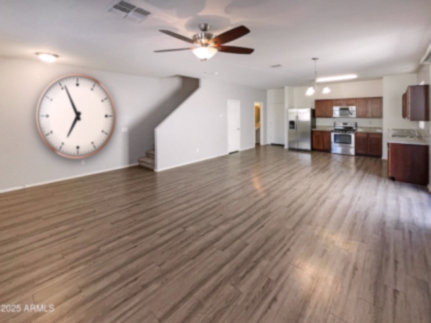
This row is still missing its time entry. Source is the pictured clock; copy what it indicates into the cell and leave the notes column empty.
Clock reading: 6:56
